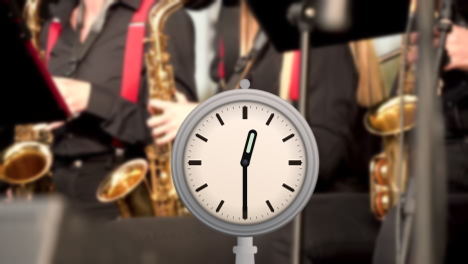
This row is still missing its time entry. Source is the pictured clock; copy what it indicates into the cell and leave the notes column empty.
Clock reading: 12:30
